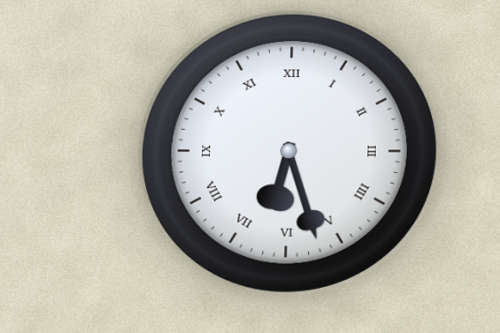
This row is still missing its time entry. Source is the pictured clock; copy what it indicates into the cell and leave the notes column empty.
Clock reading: 6:27
